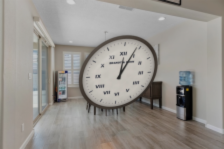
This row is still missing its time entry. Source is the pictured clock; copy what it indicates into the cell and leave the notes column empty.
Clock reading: 12:04
